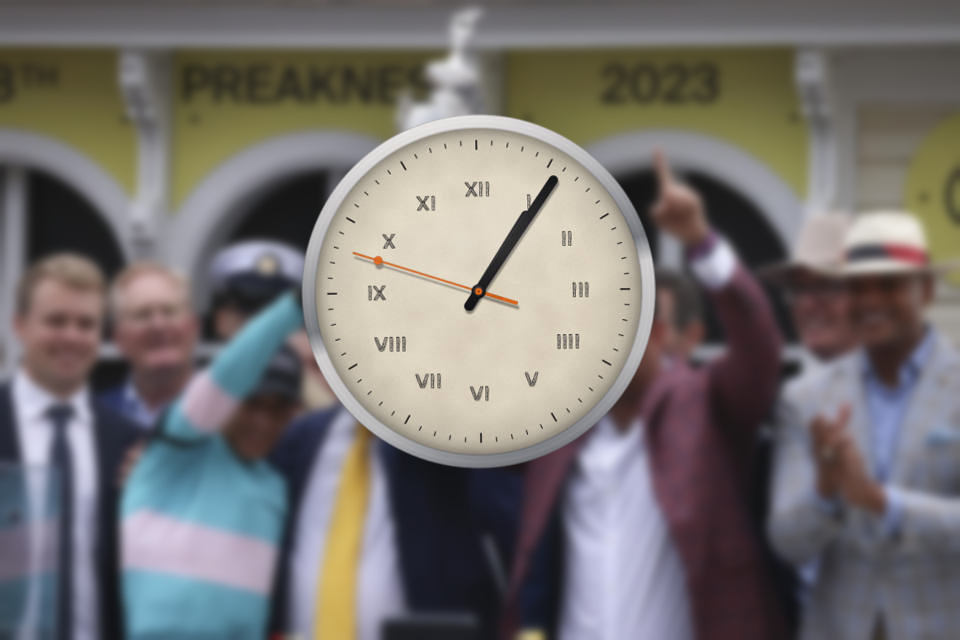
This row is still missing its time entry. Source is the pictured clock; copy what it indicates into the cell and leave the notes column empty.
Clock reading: 1:05:48
